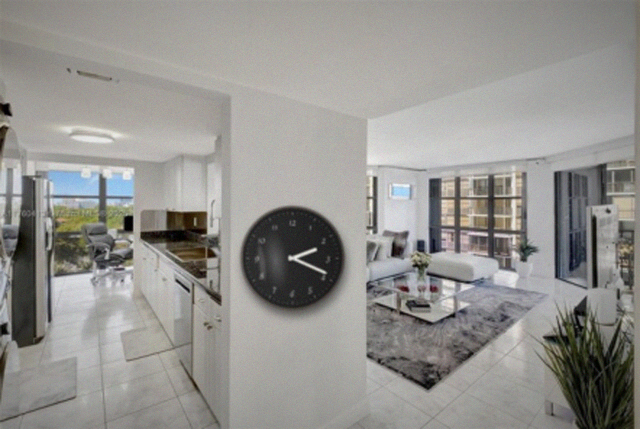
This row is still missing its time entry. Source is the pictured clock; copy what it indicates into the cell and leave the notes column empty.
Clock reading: 2:19
